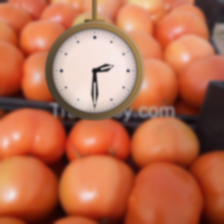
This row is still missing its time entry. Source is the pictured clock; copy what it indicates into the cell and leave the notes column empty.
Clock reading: 2:30
